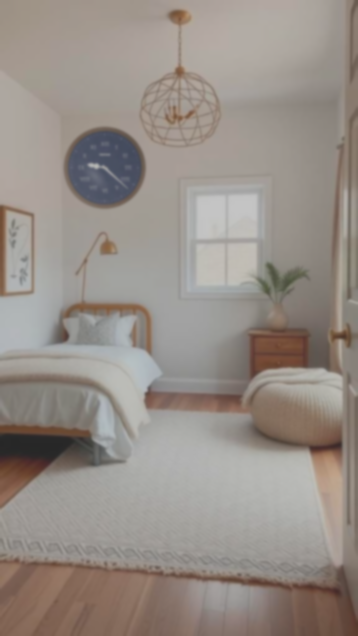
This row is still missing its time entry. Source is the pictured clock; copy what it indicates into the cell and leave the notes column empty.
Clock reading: 9:22
